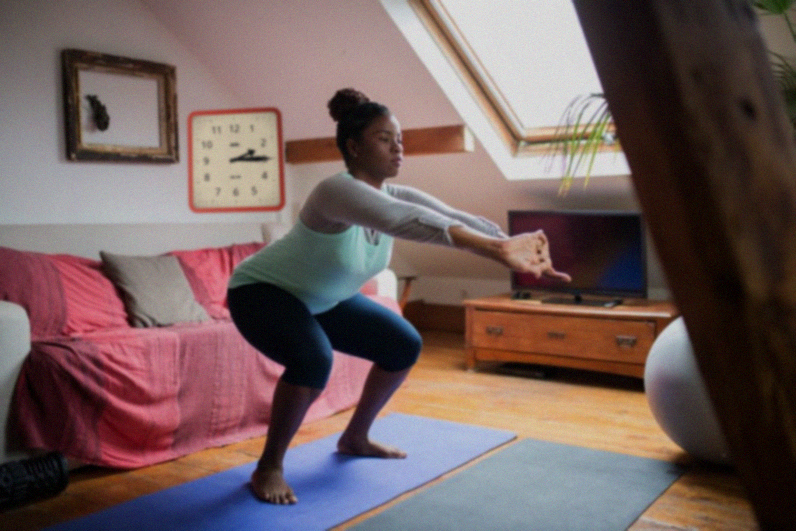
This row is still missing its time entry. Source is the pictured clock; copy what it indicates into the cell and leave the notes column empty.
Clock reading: 2:15
